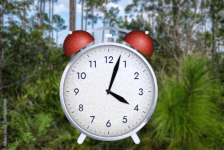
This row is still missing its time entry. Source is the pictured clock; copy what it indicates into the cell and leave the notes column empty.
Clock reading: 4:03
